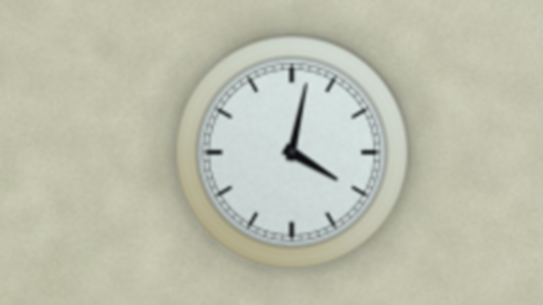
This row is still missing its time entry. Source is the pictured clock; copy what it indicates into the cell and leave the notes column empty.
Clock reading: 4:02
